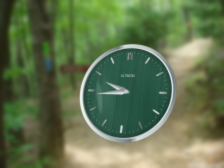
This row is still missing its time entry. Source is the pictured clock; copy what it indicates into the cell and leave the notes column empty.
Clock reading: 9:44
